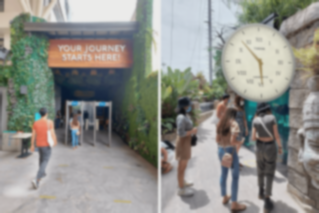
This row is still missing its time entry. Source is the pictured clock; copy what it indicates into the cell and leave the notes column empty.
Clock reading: 5:53
